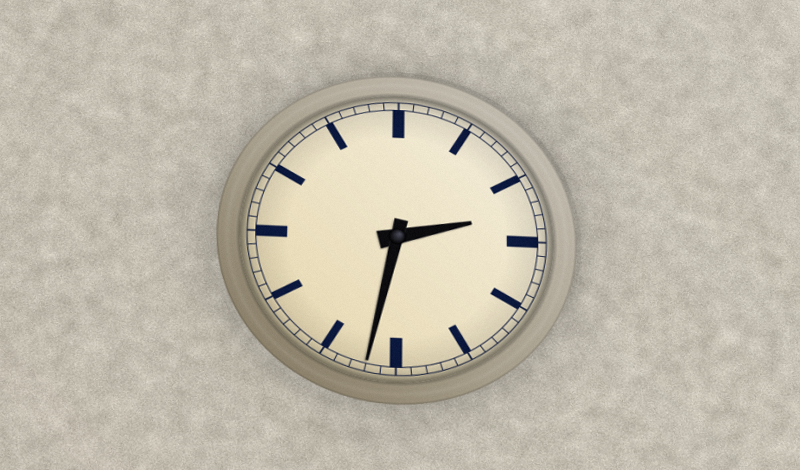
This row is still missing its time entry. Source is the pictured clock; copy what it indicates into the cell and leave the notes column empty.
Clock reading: 2:32
